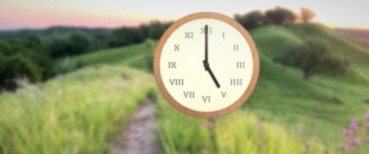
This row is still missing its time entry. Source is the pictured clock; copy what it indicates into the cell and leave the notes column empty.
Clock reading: 5:00
